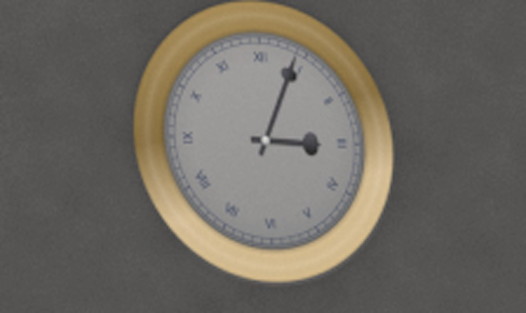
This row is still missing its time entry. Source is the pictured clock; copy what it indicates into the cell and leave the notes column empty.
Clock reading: 3:04
